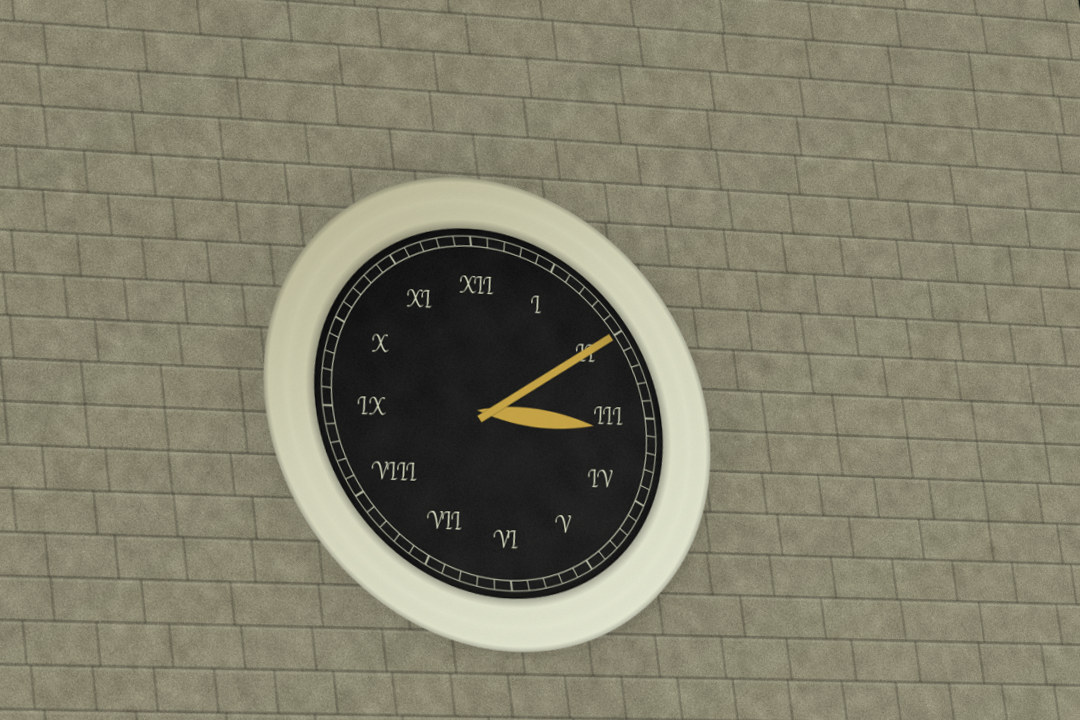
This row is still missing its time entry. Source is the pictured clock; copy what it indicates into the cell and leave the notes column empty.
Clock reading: 3:10
